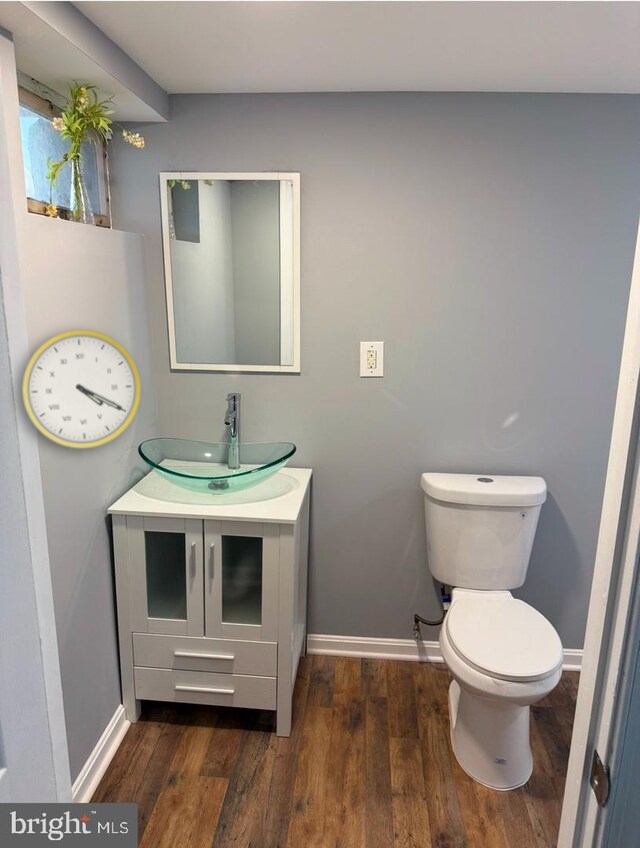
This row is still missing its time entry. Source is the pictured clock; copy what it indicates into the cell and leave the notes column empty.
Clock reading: 4:20
